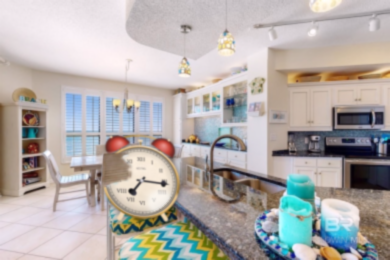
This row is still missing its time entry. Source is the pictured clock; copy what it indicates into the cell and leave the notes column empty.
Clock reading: 7:16
